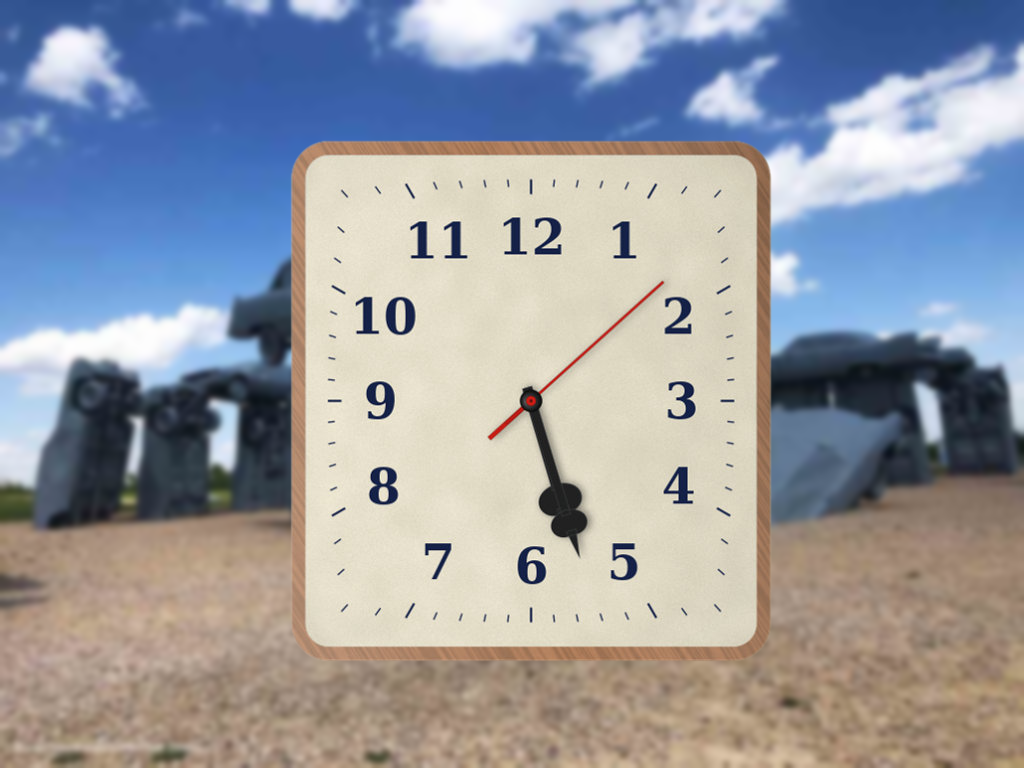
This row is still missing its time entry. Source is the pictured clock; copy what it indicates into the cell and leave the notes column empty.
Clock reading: 5:27:08
